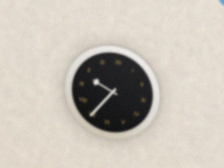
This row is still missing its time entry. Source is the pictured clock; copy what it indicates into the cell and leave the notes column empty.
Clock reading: 9:35
